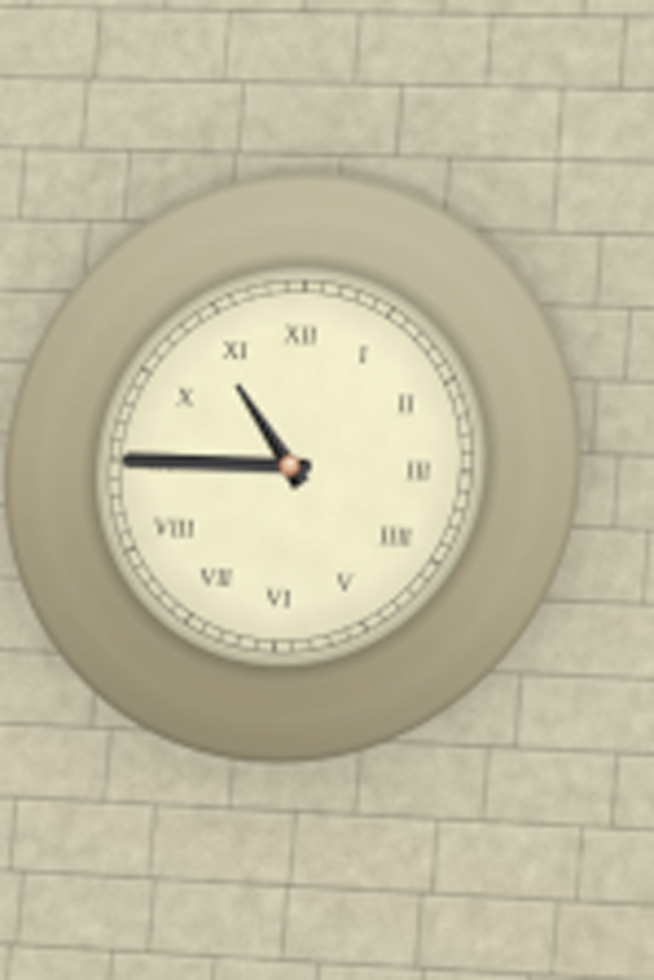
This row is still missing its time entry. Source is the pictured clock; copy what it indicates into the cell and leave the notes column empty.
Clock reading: 10:45
